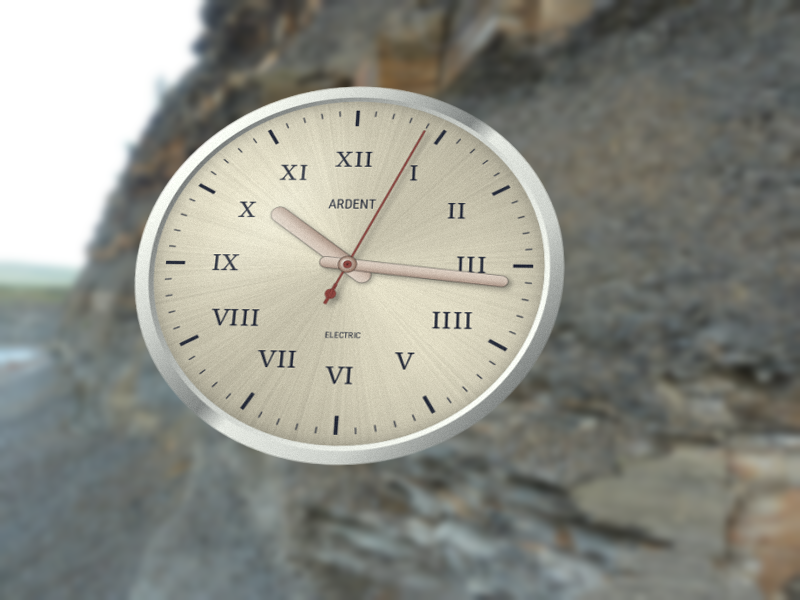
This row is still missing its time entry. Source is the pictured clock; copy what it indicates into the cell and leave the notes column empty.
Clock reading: 10:16:04
